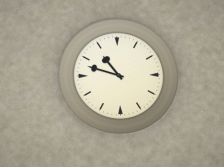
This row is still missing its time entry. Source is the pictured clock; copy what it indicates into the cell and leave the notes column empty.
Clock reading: 10:48
